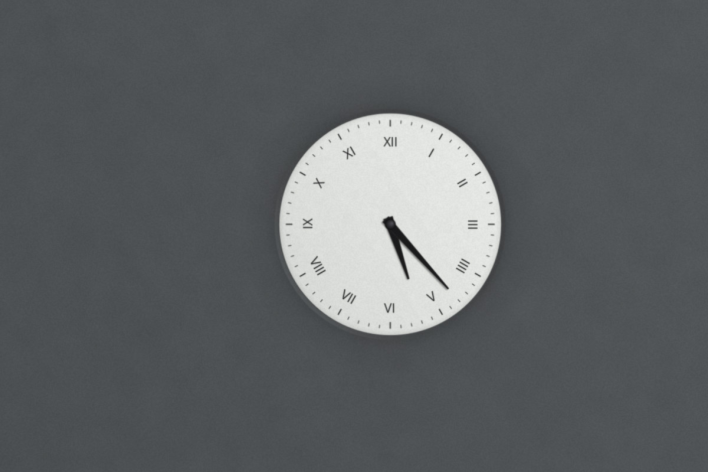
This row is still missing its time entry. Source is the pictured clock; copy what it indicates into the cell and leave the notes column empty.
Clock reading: 5:23
